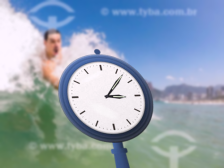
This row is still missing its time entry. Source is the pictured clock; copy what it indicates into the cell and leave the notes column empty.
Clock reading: 3:07
